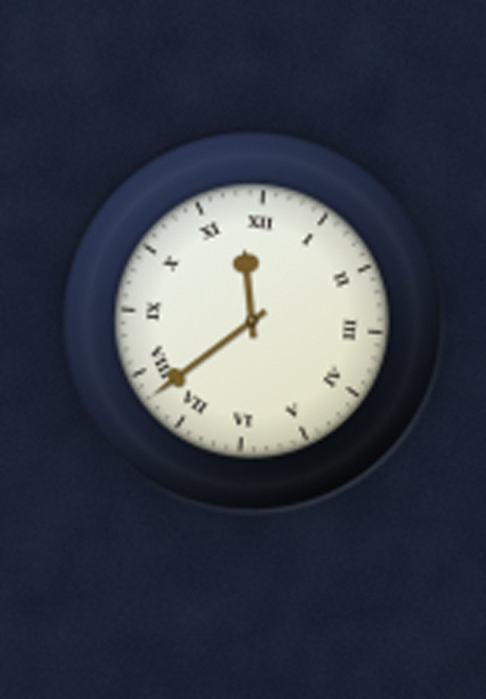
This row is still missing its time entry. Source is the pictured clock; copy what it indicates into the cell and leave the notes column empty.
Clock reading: 11:38
